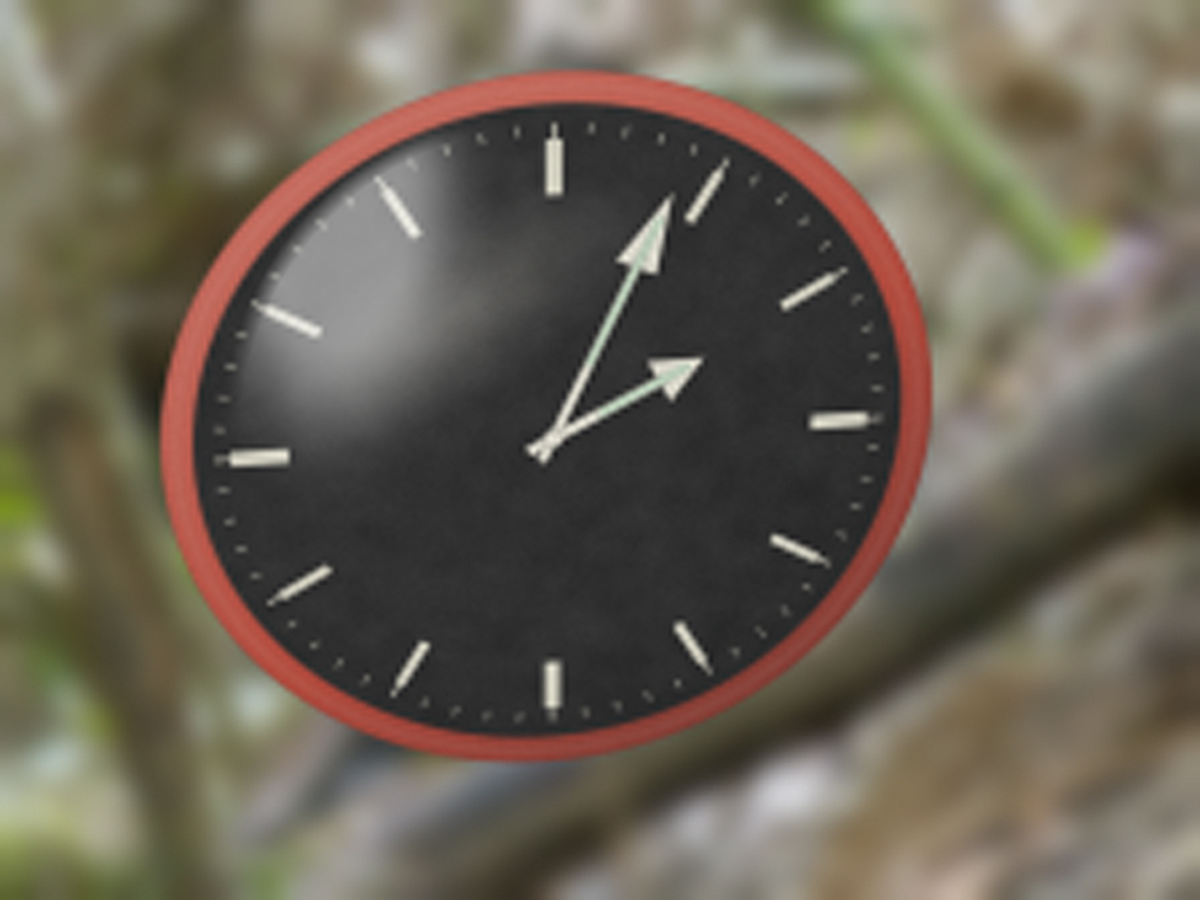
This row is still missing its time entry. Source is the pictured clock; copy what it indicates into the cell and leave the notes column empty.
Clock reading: 2:04
